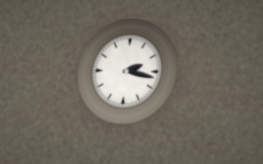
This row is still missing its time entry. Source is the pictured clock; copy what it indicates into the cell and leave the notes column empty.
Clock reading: 2:17
